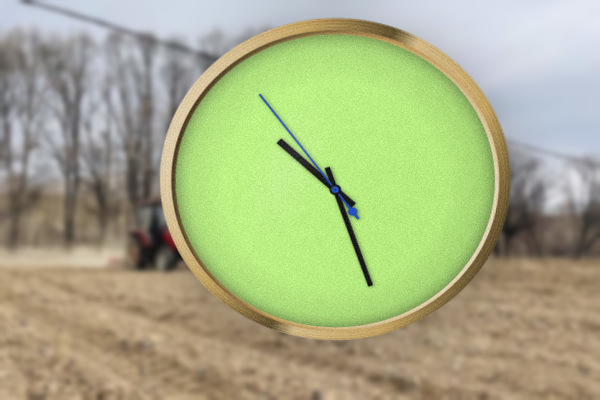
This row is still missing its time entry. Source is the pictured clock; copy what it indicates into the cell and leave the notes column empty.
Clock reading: 10:26:54
